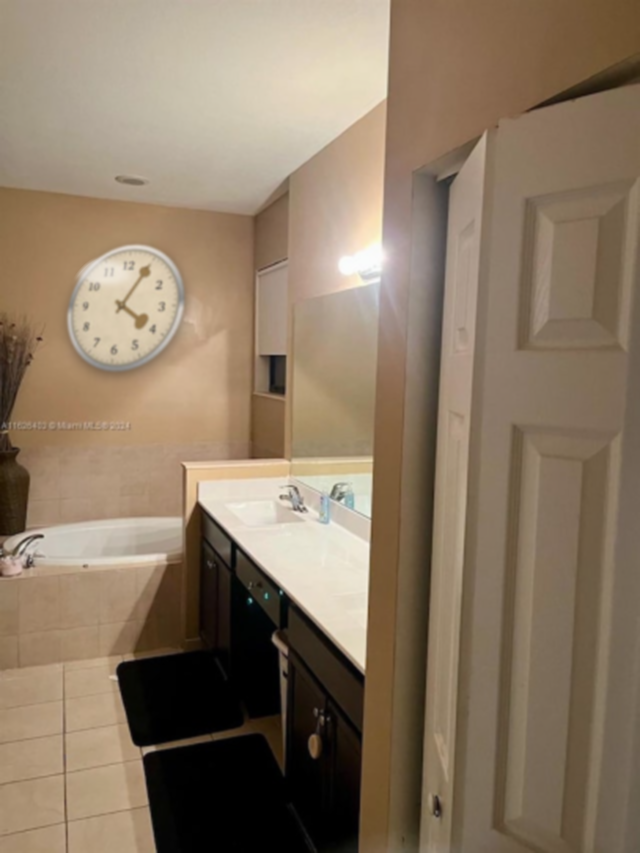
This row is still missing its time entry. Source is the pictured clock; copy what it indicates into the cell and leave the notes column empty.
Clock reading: 4:05
